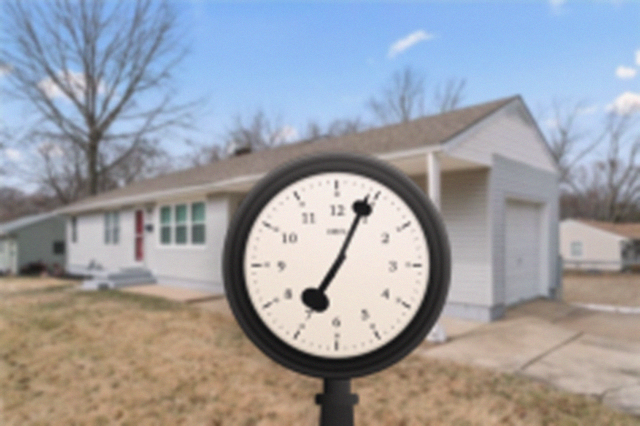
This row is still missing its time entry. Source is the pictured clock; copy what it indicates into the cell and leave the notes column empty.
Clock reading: 7:04
